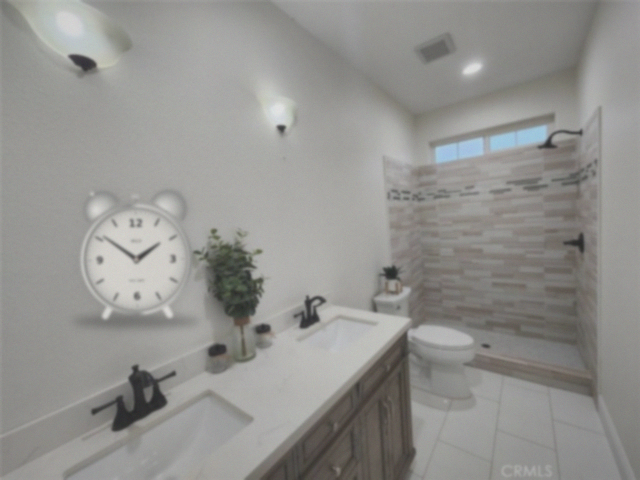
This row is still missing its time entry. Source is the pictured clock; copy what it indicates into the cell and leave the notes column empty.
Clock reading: 1:51
